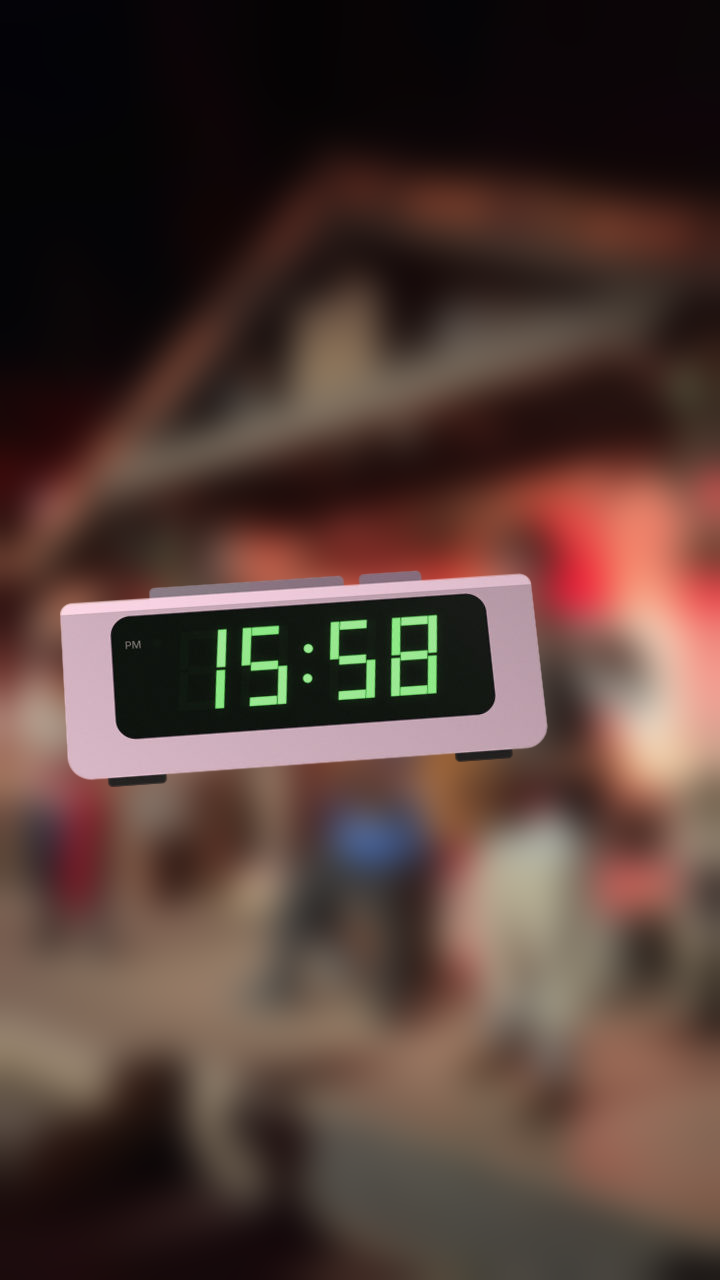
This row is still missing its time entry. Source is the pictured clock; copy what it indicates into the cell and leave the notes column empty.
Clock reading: 15:58
